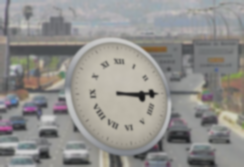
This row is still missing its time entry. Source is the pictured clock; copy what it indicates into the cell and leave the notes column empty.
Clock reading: 3:15
